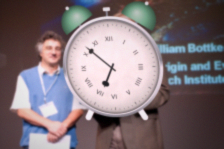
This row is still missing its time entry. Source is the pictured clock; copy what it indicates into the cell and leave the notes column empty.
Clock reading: 6:52
